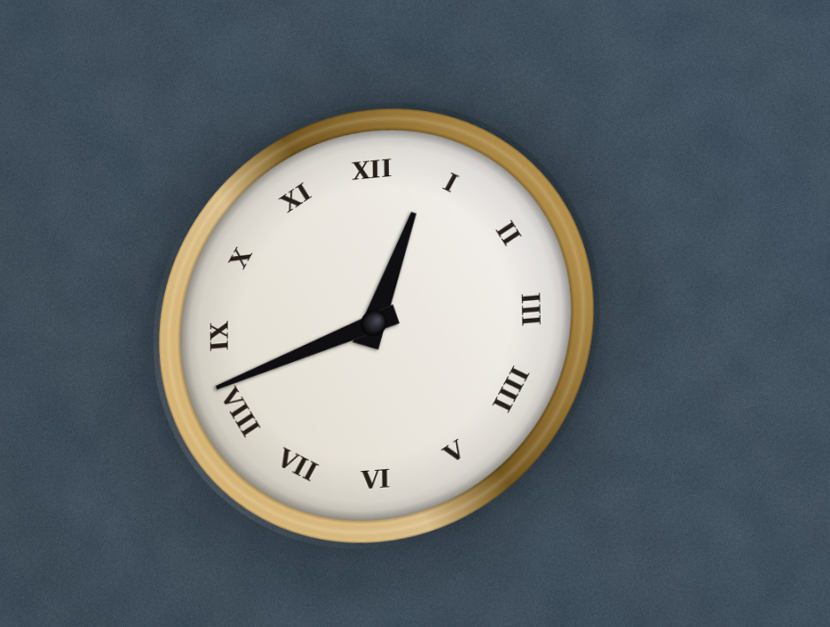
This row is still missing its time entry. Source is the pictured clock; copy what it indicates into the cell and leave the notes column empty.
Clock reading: 12:42
